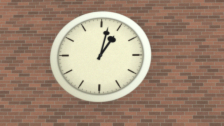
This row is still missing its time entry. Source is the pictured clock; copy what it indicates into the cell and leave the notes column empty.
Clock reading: 1:02
